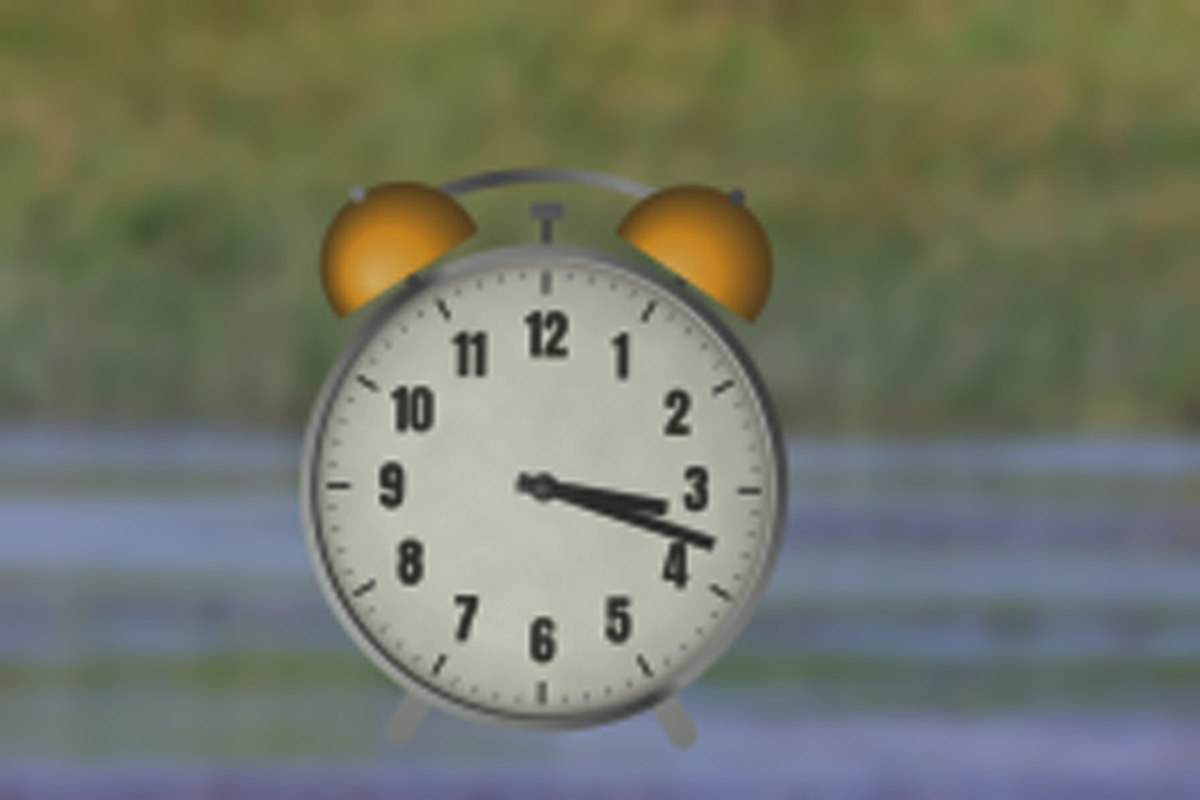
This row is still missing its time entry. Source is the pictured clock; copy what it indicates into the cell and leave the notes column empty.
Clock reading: 3:18
